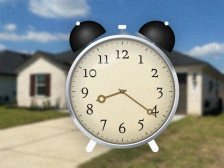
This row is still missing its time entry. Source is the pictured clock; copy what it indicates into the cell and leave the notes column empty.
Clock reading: 8:21
